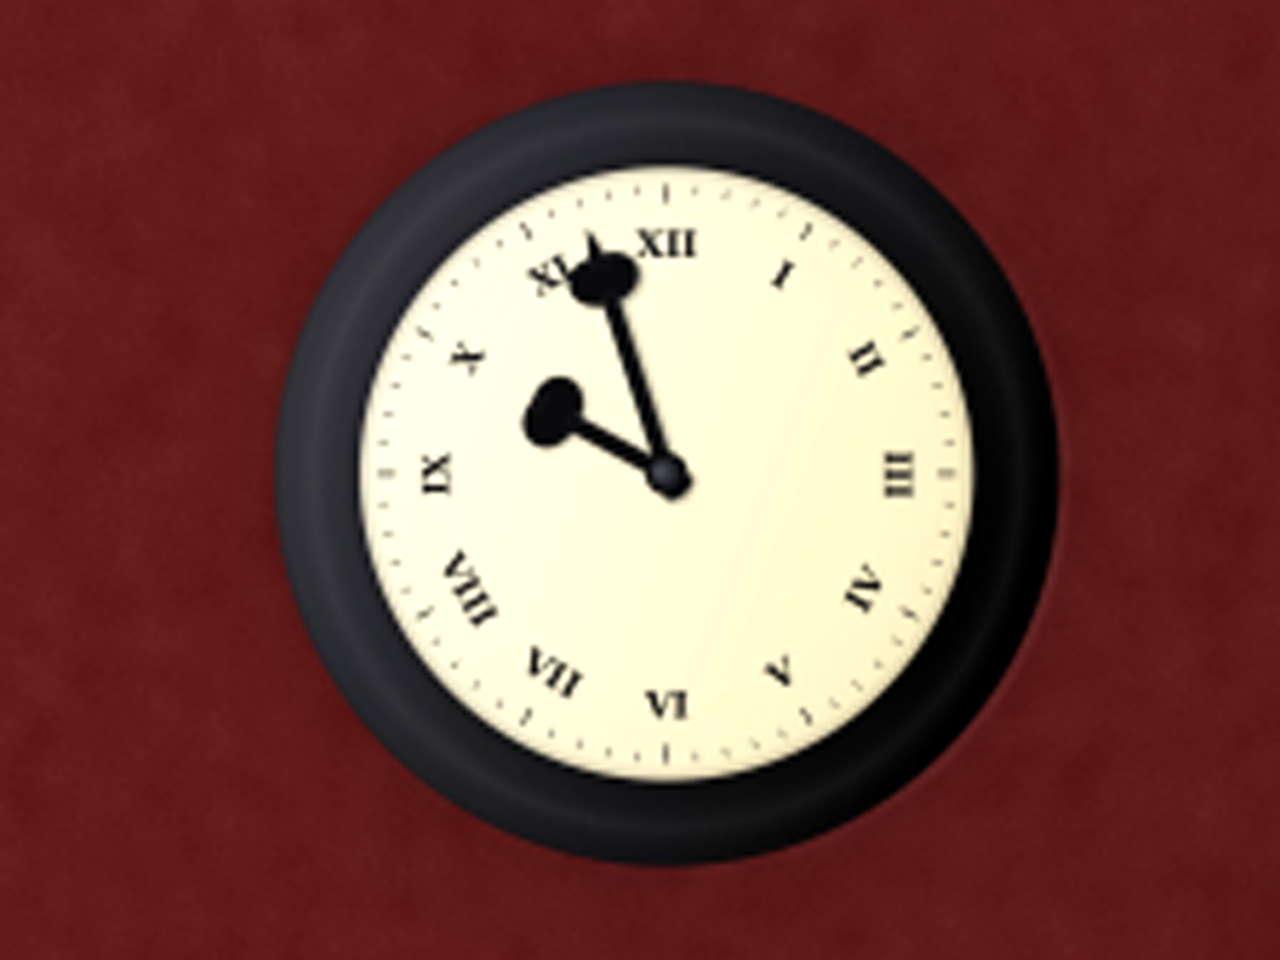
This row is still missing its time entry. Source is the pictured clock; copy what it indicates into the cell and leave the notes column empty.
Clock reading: 9:57
